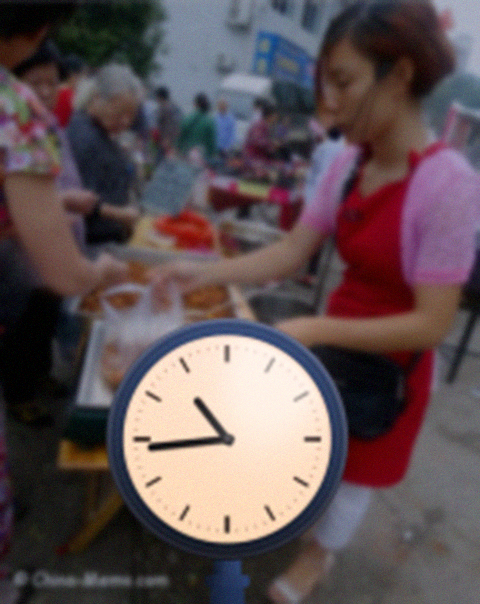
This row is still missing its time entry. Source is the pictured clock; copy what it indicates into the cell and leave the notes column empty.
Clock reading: 10:44
